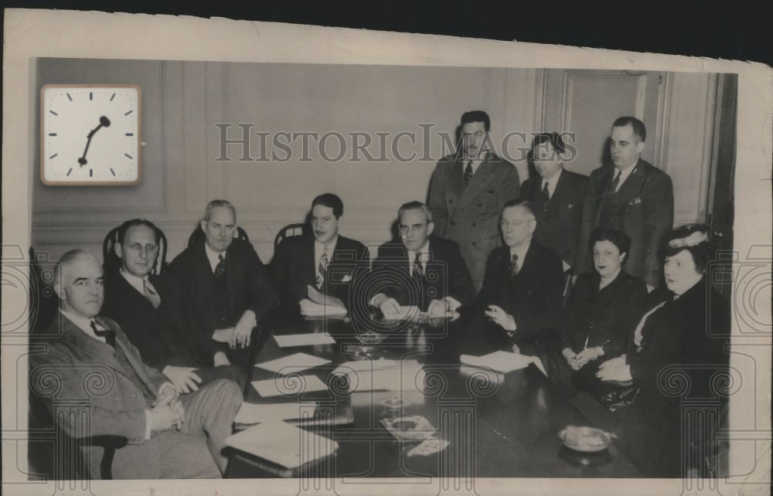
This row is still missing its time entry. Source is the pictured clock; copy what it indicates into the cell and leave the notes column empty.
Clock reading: 1:33
